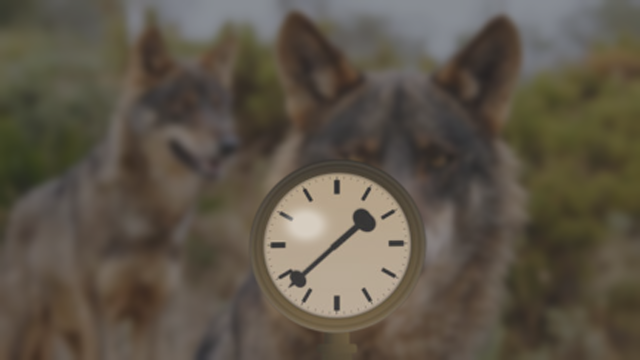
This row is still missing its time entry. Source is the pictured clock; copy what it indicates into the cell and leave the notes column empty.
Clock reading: 1:38
